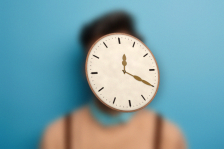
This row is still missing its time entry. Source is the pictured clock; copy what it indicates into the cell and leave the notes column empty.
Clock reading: 12:20
